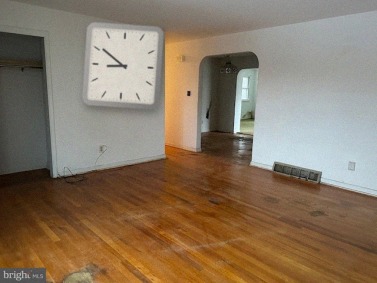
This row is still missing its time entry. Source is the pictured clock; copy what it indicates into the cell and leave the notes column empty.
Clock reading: 8:51
